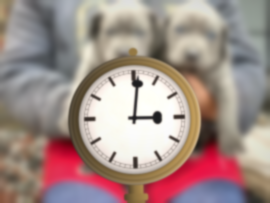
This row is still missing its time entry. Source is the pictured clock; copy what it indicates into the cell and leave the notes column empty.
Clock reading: 3:01
